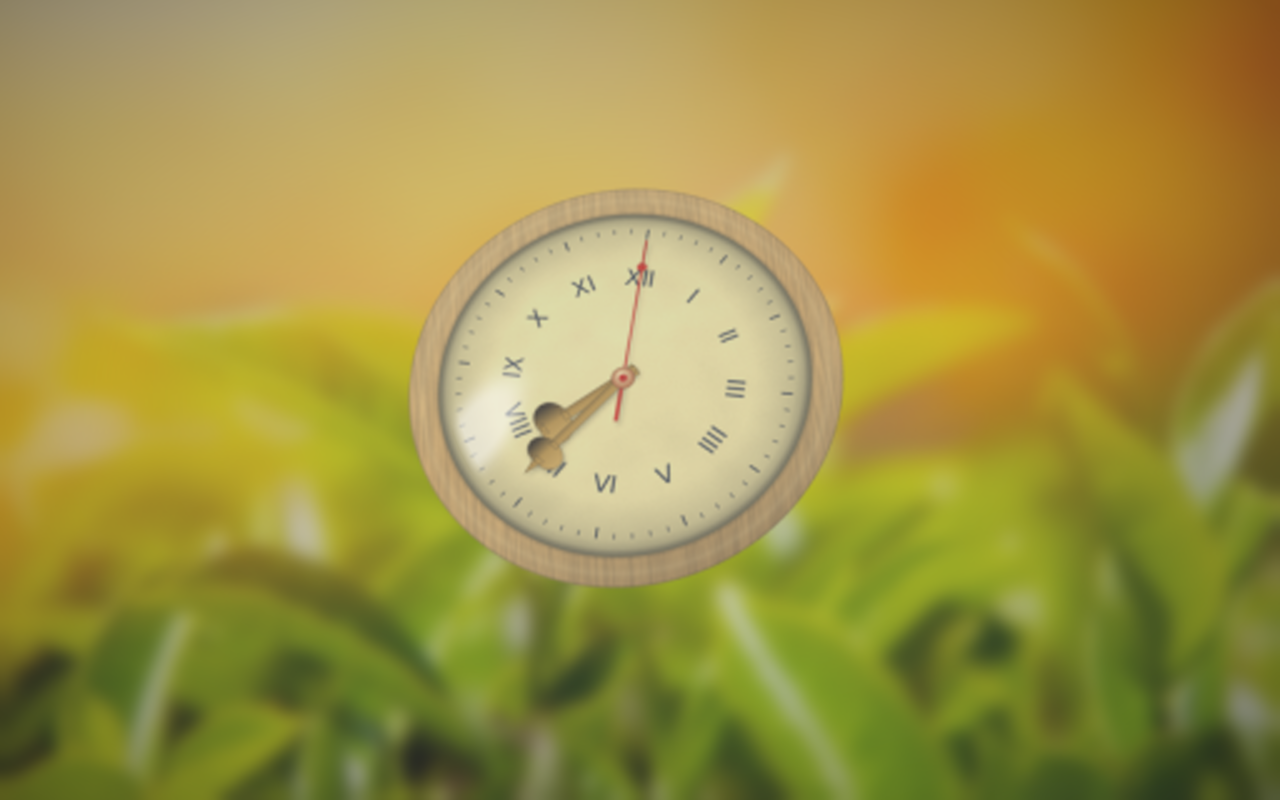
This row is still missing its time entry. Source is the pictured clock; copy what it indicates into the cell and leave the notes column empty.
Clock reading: 7:36:00
